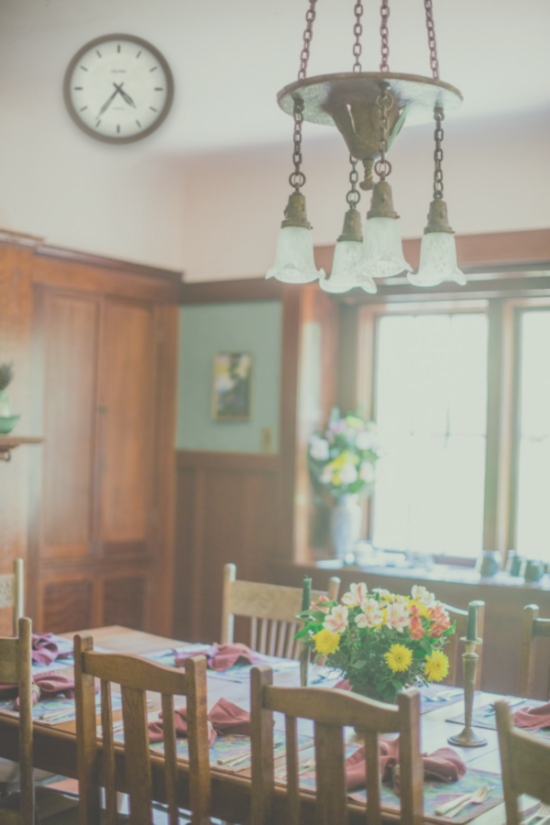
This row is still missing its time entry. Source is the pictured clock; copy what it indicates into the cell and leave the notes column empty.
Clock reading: 4:36
